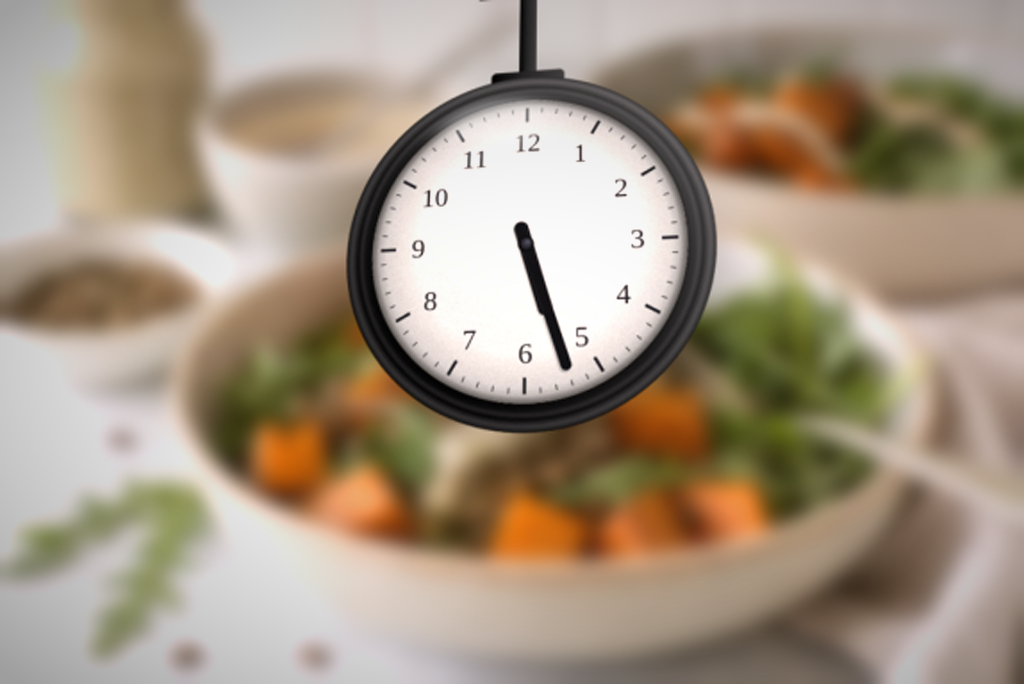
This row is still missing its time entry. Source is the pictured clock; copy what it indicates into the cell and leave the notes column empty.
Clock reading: 5:27
